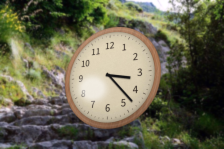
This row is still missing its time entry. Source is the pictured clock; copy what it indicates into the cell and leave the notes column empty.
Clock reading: 3:23
